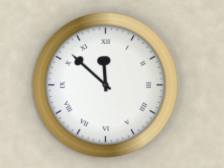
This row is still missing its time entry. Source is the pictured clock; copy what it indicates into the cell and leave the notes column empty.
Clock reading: 11:52
